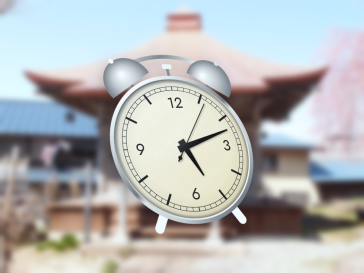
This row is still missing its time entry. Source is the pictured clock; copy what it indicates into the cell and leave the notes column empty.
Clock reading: 5:12:06
